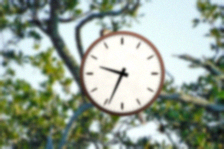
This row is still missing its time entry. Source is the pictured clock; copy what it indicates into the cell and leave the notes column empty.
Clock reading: 9:34
